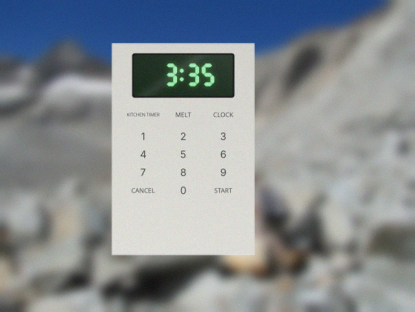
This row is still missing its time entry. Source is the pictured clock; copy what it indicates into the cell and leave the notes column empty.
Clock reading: 3:35
